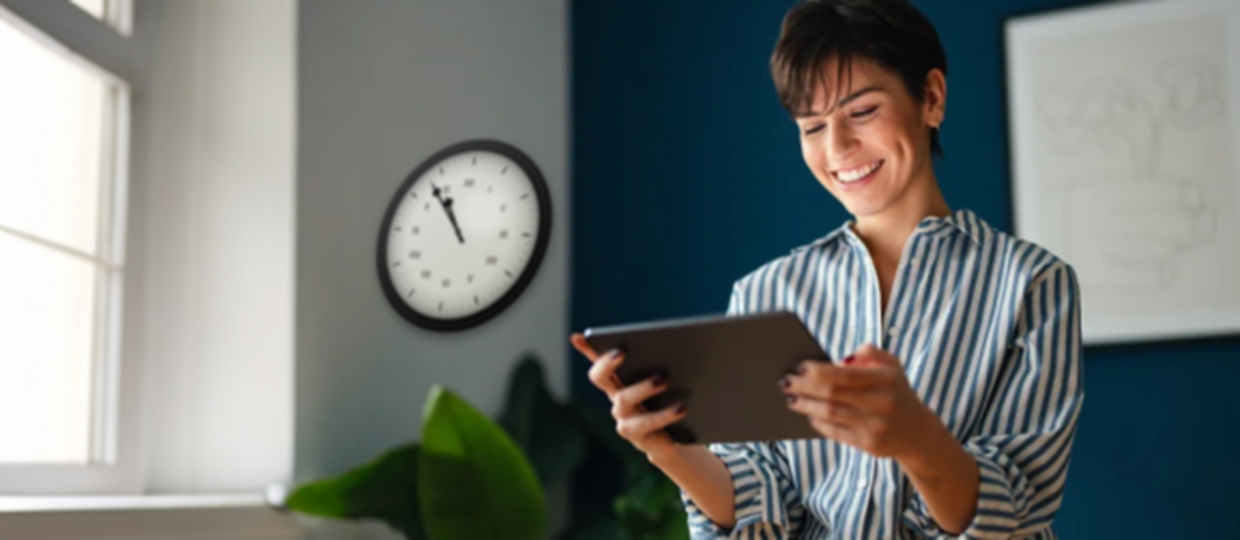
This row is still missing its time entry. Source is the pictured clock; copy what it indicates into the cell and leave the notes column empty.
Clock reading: 10:53
